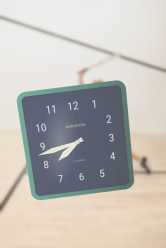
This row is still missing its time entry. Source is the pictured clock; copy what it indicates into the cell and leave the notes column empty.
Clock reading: 7:43
